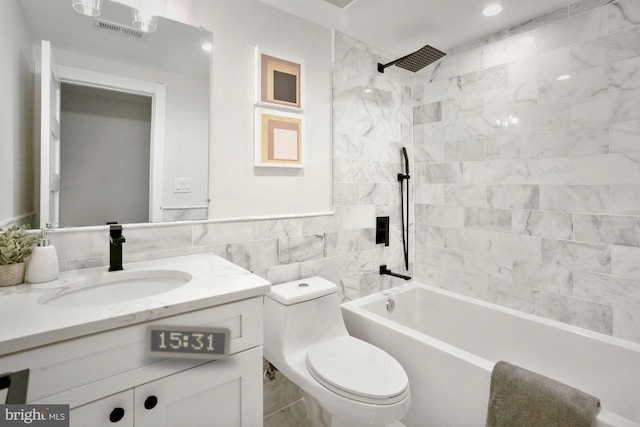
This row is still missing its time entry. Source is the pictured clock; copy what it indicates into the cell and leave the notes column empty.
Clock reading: 15:31
